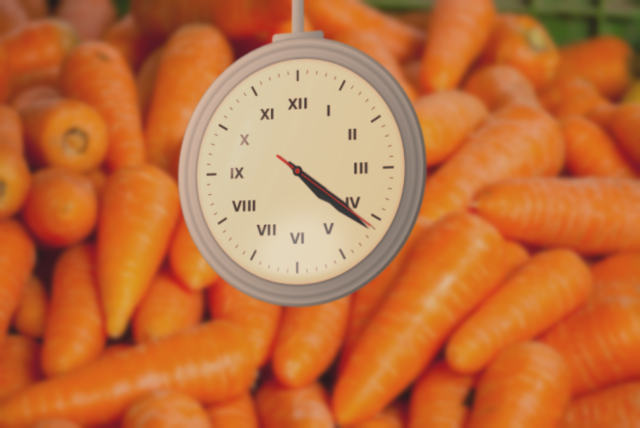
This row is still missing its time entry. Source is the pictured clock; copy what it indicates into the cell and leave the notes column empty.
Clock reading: 4:21:21
